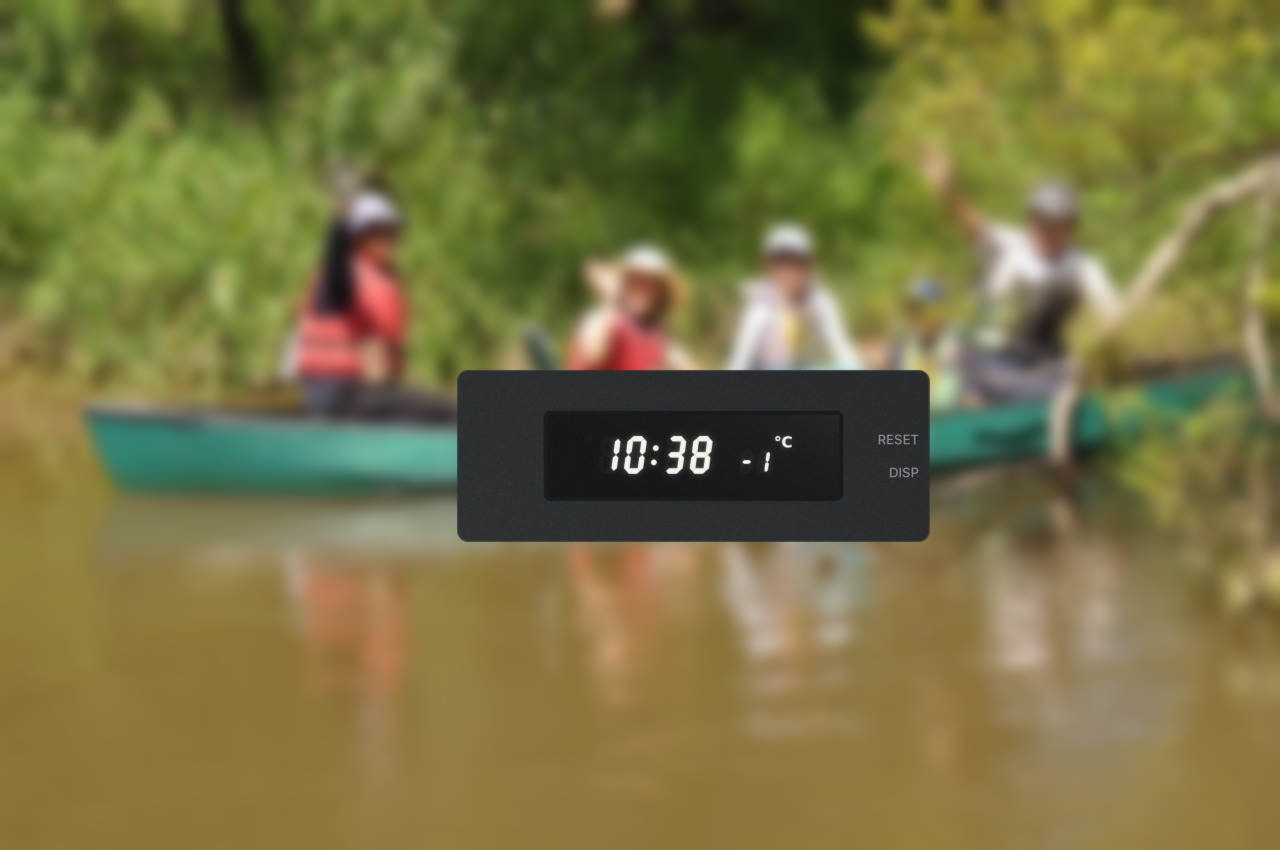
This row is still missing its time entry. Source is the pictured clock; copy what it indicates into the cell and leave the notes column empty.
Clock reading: 10:38
